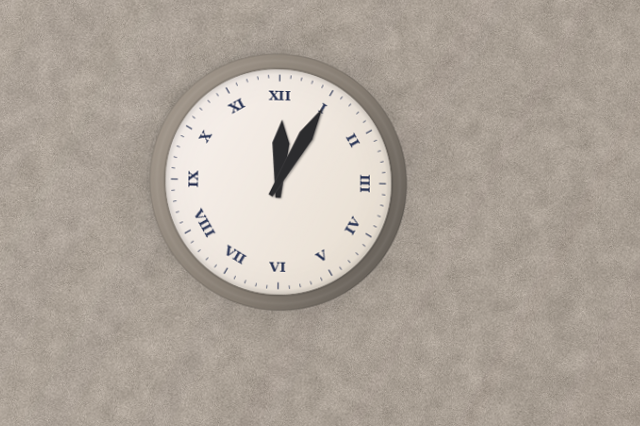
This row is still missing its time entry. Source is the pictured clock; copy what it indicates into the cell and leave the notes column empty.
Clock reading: 12:05
